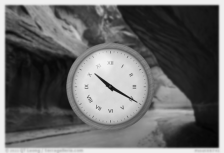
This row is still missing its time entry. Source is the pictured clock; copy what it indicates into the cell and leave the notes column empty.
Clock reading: 10:20
